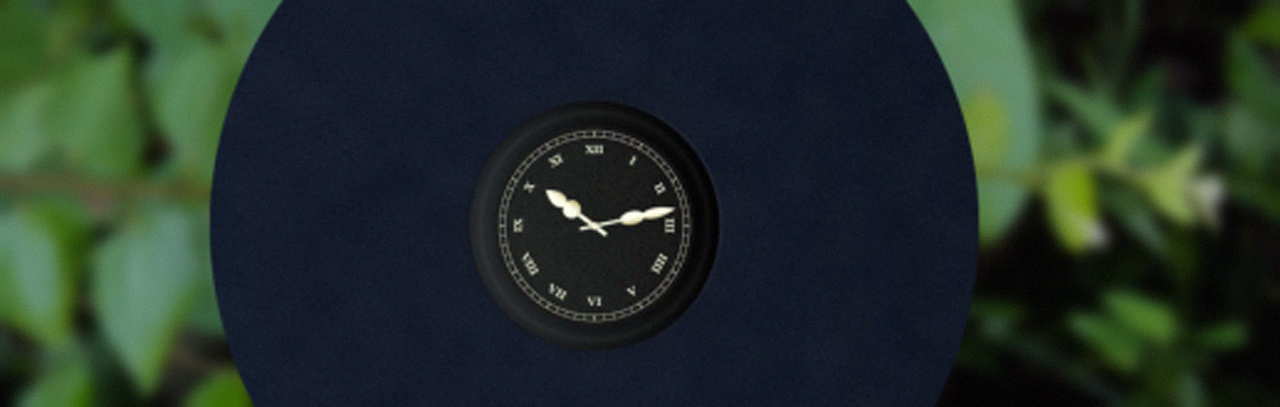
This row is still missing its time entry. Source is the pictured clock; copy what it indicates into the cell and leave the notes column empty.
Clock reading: 10:13
